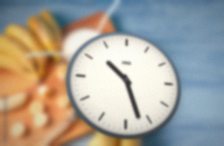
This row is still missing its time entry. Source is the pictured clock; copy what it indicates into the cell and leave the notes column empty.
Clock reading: 10:27
